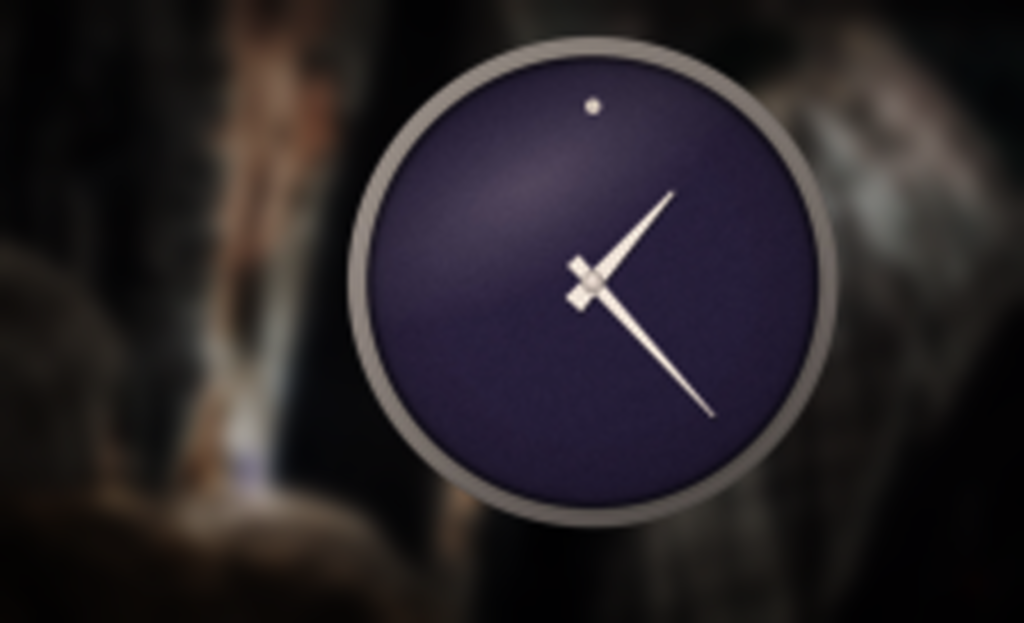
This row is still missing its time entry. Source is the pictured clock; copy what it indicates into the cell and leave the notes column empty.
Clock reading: 1:23
